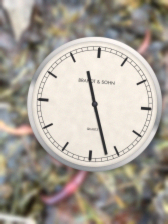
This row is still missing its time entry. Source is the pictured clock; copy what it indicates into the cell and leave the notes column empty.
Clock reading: 11:27
